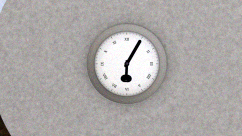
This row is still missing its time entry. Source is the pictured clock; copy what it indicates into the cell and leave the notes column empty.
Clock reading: 6:05
